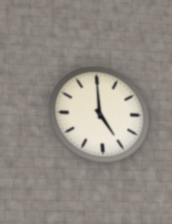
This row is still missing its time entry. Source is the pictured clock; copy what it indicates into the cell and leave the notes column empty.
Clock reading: 5:00
